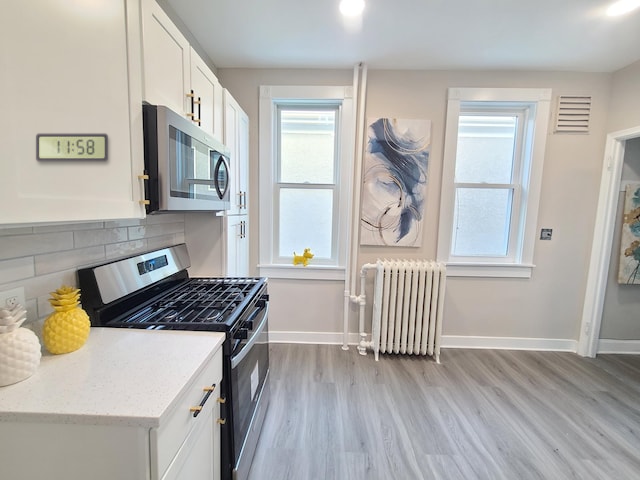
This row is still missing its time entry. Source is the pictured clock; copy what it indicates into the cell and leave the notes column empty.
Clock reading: 11:58
